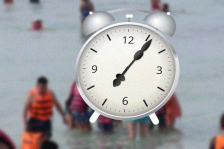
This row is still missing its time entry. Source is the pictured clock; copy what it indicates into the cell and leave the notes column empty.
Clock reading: 7:06
